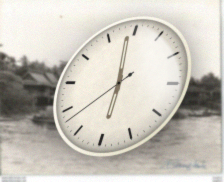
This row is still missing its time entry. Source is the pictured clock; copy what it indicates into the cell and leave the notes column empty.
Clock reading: 5:58:38
